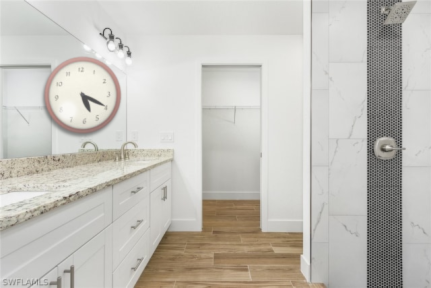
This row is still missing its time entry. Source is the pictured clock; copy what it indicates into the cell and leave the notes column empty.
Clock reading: 5:20
